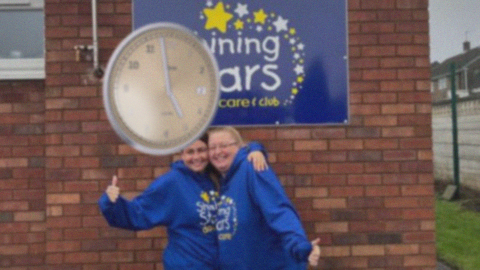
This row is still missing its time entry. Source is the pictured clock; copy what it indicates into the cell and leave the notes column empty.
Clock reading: 4:58
